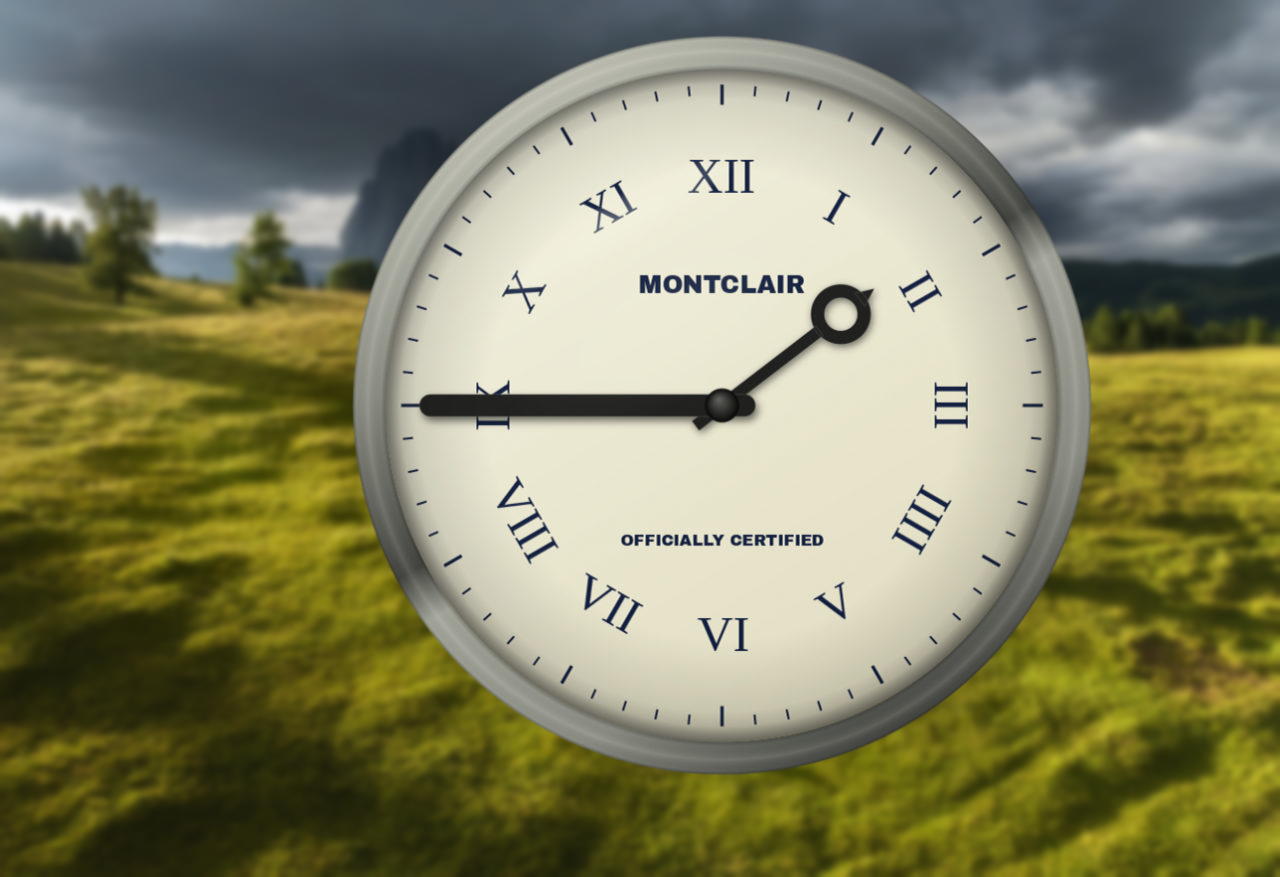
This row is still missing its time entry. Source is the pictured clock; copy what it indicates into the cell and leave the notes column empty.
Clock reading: 1:45
